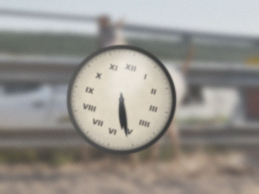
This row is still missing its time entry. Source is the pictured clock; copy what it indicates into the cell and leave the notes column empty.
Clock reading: 5:26
